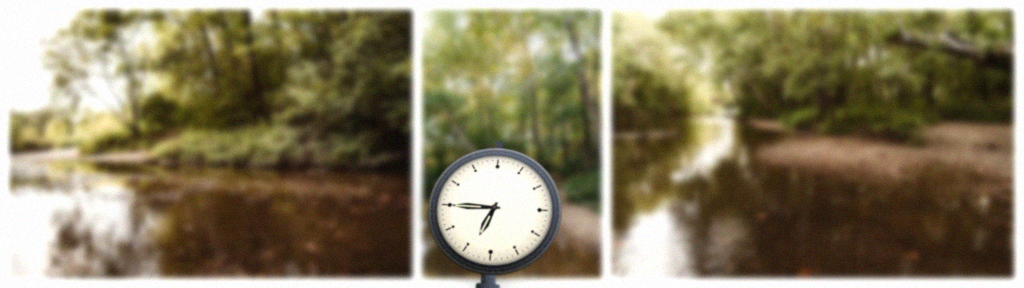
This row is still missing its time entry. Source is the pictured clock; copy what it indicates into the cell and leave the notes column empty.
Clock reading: 6:45
